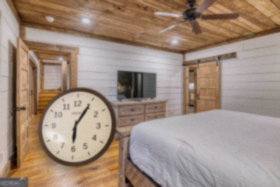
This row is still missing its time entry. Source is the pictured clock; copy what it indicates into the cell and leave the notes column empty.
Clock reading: 6:05
